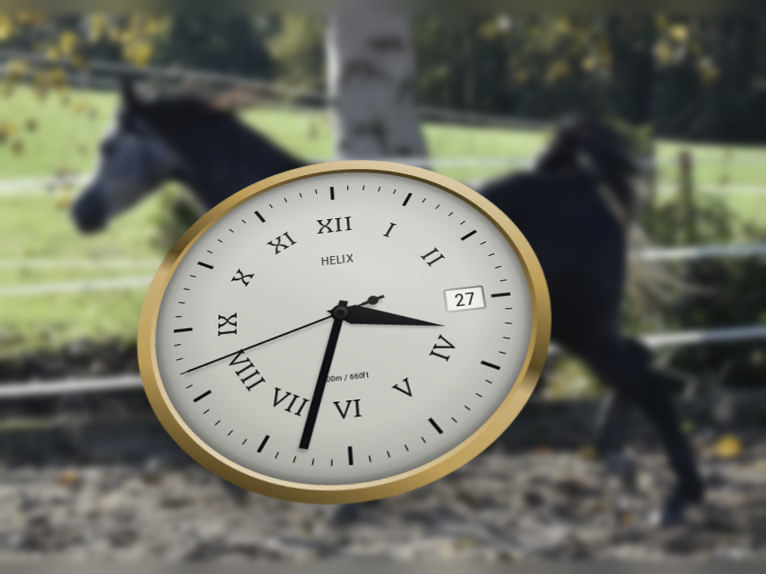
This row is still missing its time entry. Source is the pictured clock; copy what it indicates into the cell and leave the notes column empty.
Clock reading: 3:32:42
